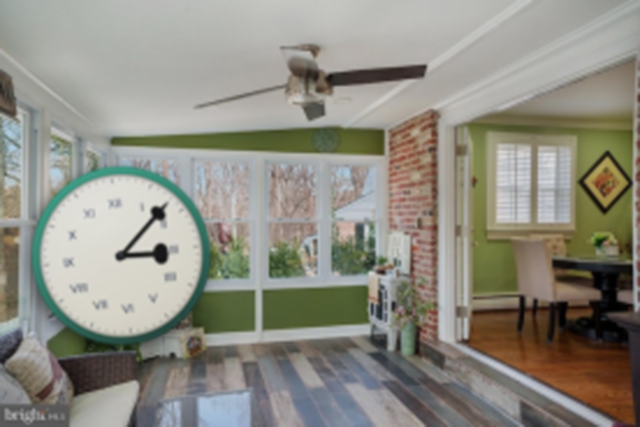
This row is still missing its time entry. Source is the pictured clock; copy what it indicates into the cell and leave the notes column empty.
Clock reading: 3:08
